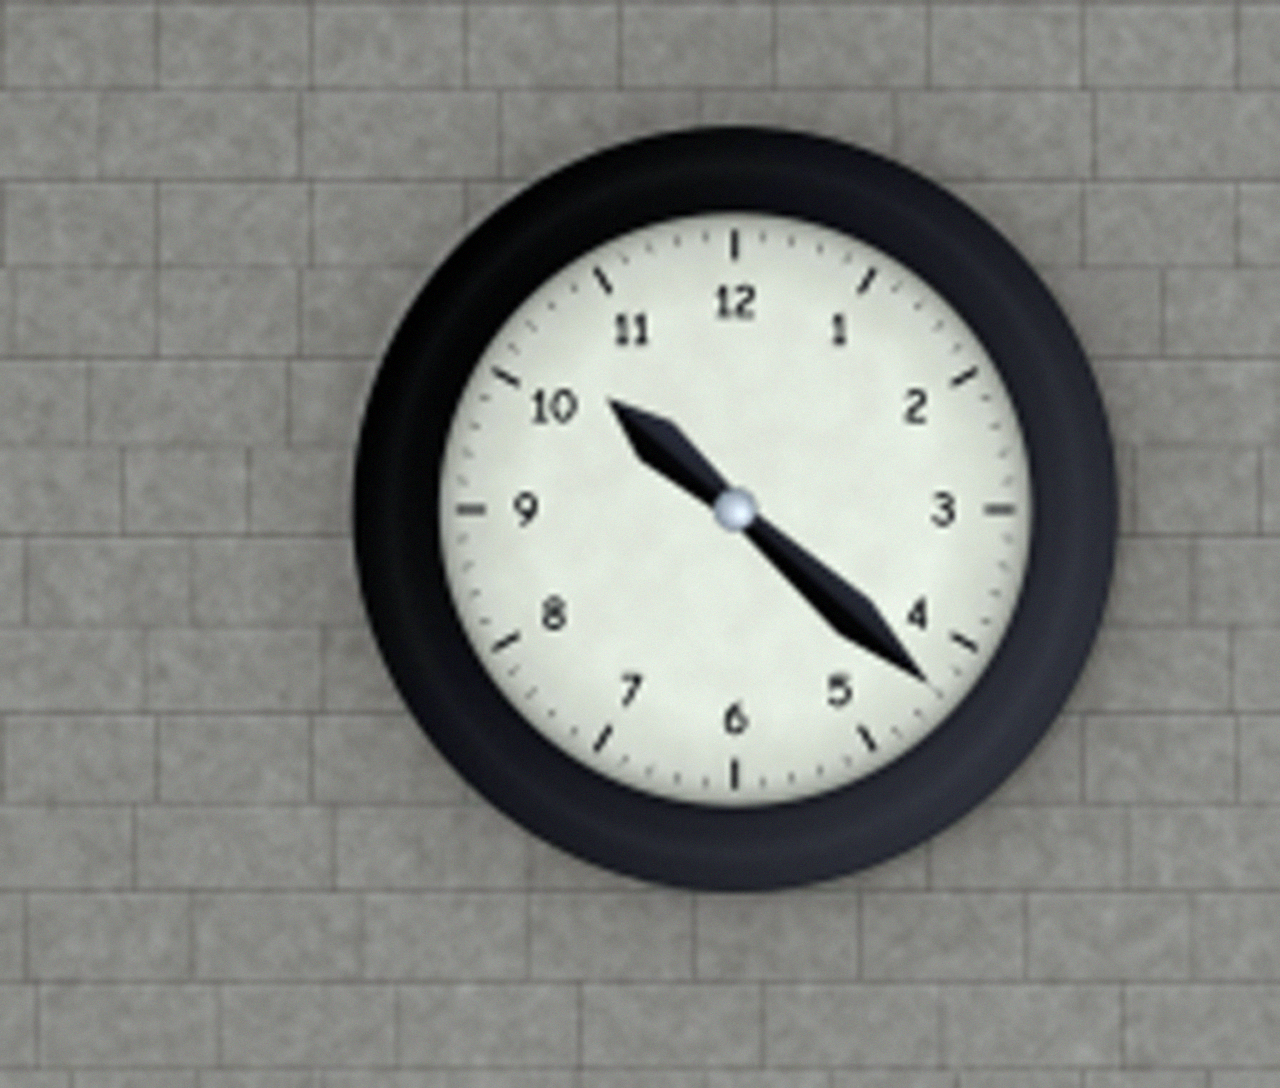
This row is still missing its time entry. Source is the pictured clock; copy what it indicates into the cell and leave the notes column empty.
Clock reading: 10:22
